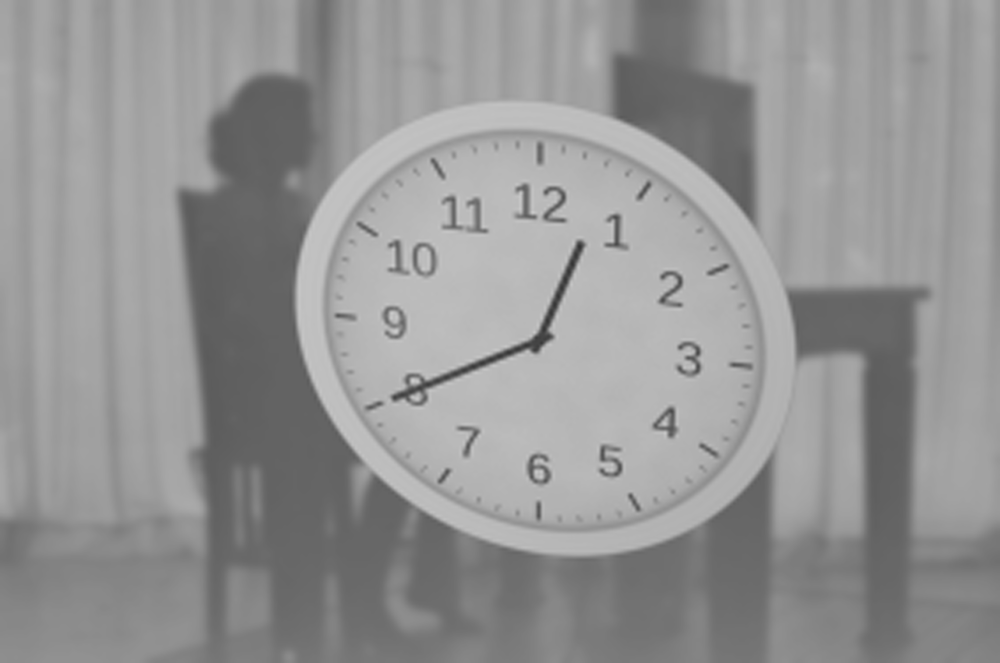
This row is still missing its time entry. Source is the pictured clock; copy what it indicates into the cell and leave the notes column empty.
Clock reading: 12:40
